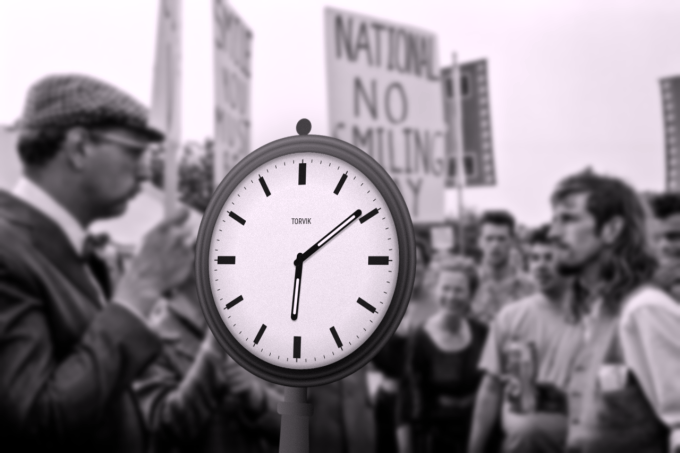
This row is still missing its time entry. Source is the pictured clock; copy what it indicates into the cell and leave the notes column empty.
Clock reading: 6:09
